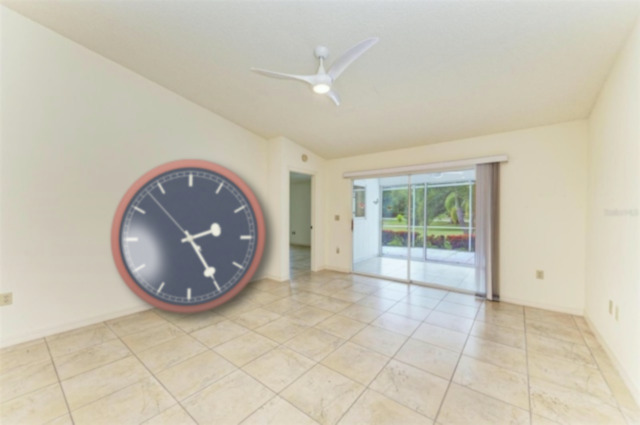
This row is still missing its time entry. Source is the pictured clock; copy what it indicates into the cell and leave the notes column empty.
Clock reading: 2:24:53
